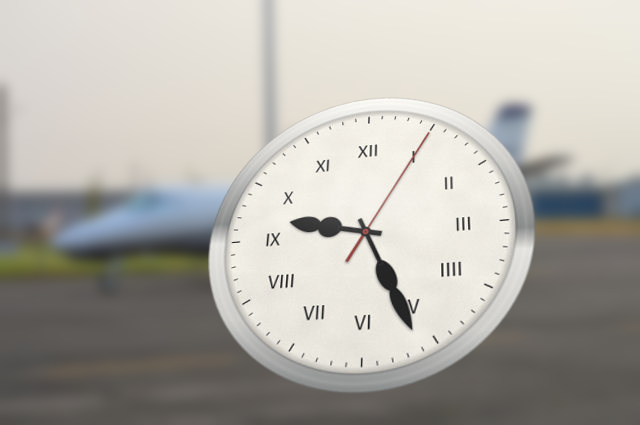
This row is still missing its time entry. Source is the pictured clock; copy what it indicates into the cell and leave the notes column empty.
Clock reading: 9:26:05
